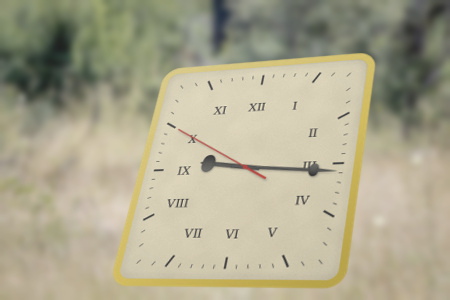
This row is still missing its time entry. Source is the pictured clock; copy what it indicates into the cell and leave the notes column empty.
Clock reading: 9:15:50
